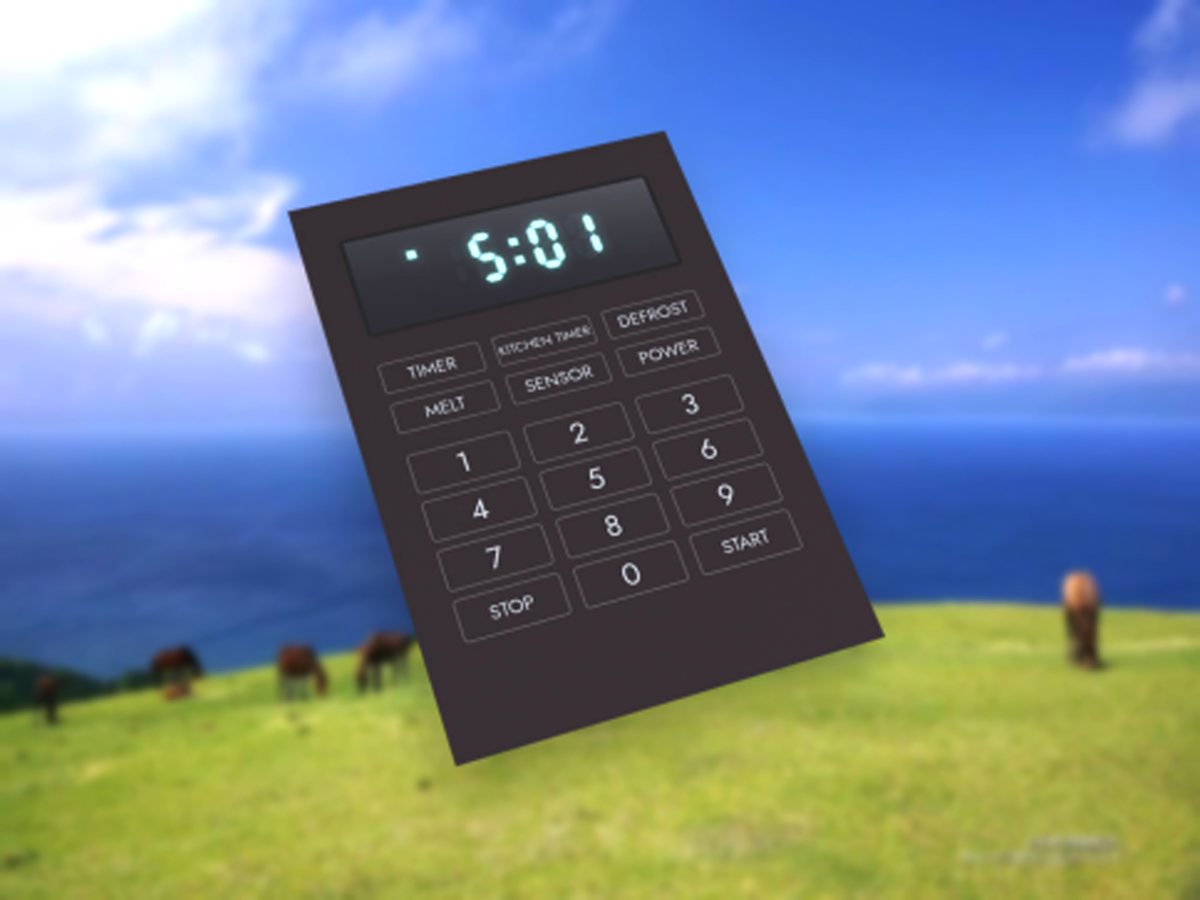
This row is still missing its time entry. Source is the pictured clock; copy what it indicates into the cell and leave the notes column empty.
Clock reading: 5:01
